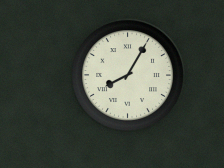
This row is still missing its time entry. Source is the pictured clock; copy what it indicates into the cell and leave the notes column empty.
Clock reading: 8:05
